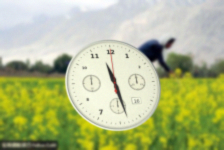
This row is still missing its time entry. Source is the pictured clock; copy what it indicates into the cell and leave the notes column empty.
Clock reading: 11:28
